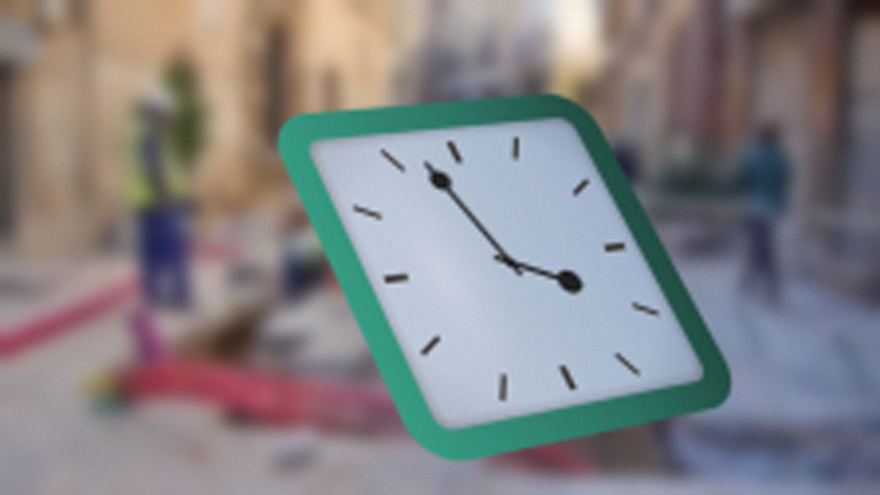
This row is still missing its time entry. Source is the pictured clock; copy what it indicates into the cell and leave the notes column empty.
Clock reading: 3:57
